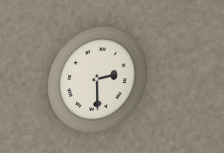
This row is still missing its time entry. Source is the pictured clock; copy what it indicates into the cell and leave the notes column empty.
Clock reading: 2:28
